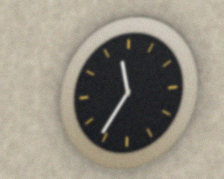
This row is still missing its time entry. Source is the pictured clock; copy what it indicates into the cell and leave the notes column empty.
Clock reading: 11:36
